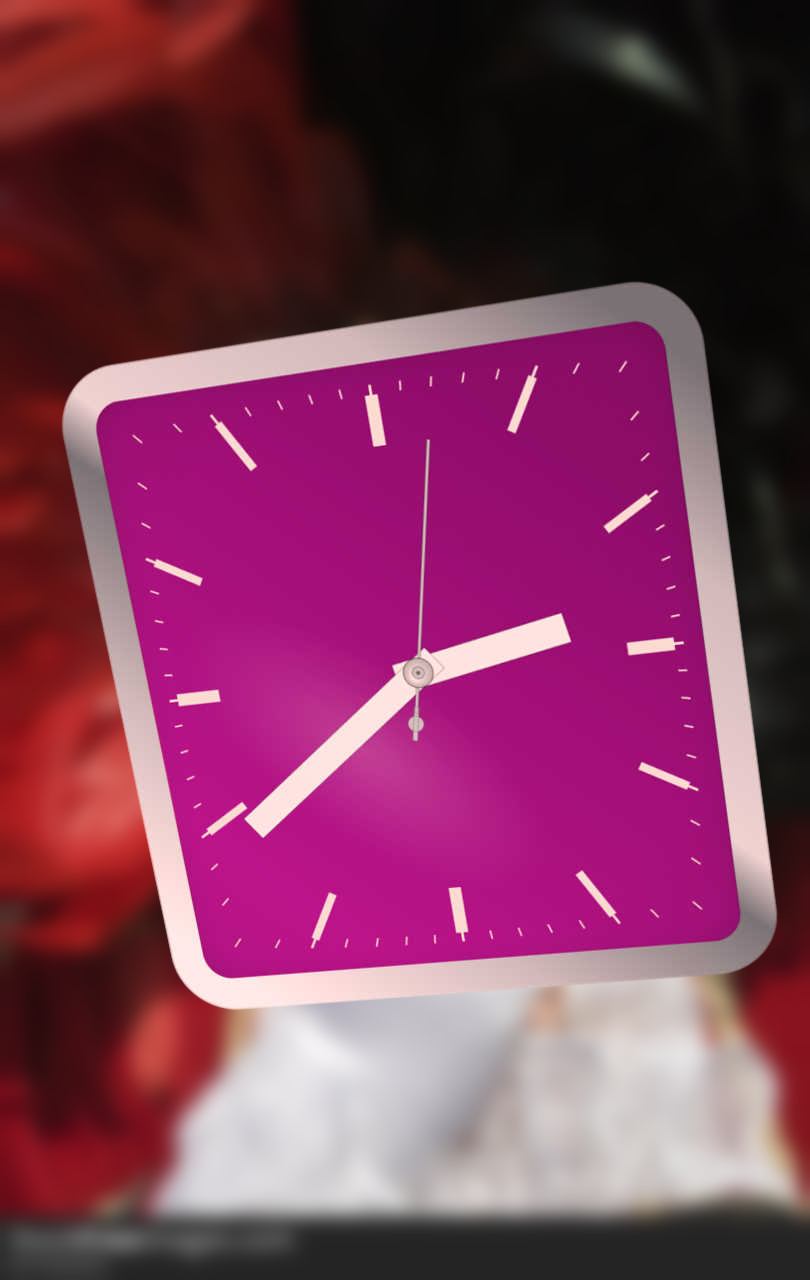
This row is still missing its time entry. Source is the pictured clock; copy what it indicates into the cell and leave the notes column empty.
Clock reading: 2:39:02
